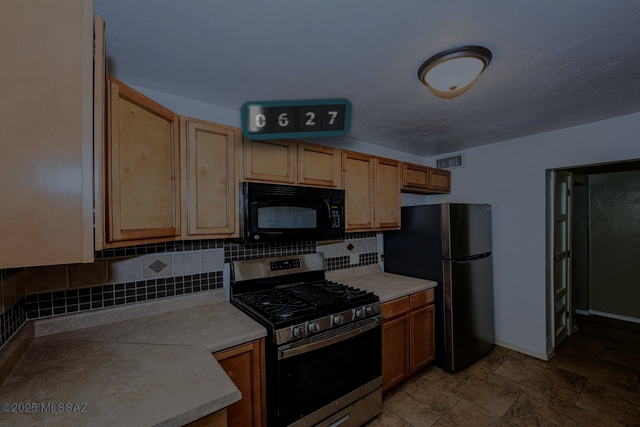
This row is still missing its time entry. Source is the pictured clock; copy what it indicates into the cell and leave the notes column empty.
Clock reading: 6:27
